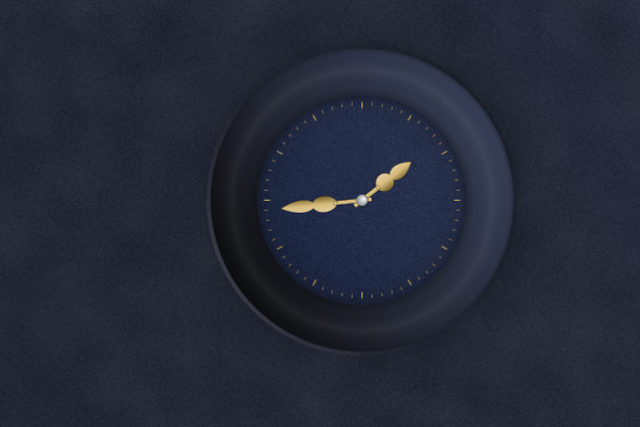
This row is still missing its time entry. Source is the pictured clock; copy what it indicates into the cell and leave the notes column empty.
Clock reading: 1:44
